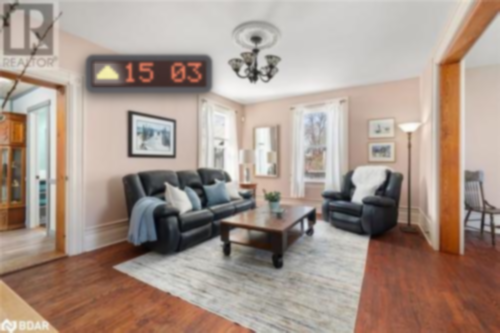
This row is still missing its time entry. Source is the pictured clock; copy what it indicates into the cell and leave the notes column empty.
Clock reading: 15:03
